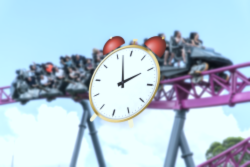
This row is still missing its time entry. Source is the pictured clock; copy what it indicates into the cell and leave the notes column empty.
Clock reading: 1:57
